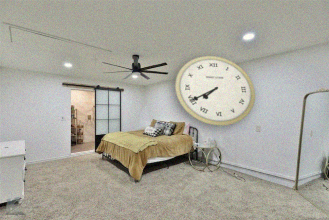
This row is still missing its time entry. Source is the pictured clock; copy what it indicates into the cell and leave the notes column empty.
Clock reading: 7:40
